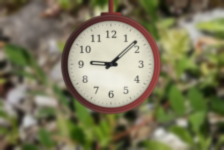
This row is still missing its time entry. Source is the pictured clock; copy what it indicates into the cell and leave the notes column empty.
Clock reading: 9:08
